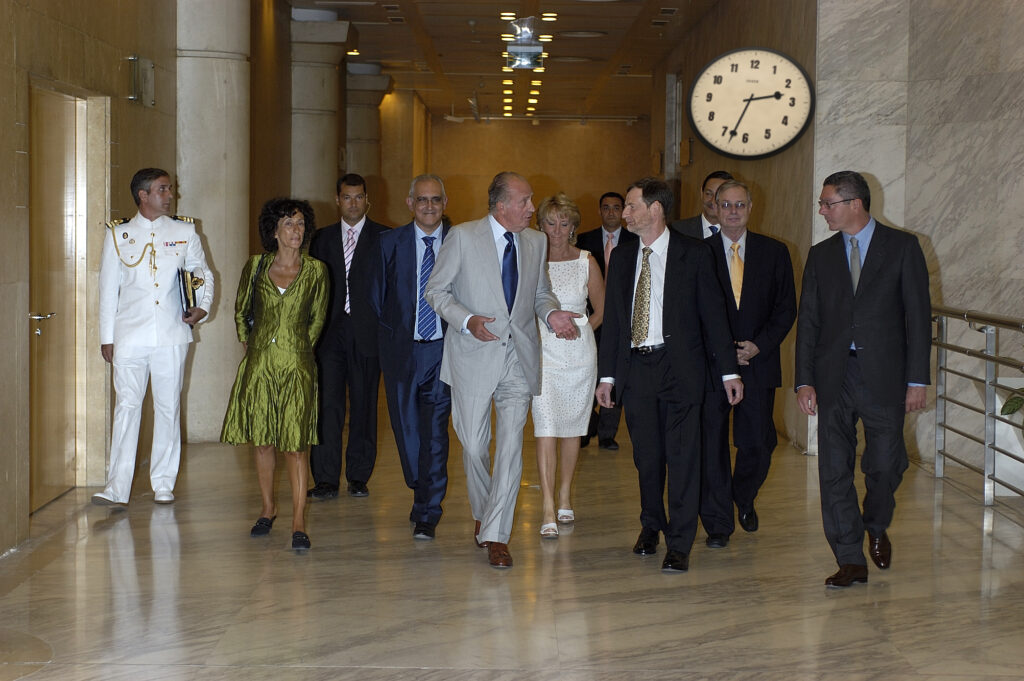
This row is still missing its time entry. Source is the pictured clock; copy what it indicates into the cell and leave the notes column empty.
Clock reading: 2:33
